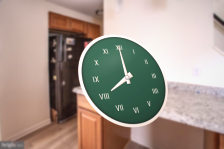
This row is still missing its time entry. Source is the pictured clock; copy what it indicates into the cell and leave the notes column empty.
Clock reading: 8:00
